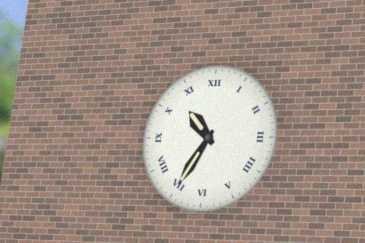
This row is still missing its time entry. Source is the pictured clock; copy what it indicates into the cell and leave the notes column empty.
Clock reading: 10:35
